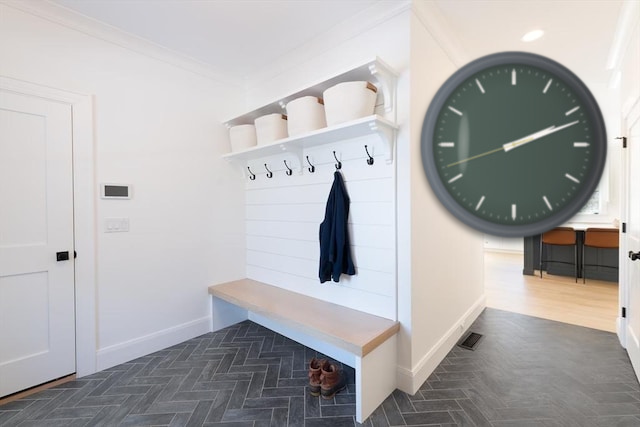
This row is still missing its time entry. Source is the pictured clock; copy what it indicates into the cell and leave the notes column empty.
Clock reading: 2:11:42
